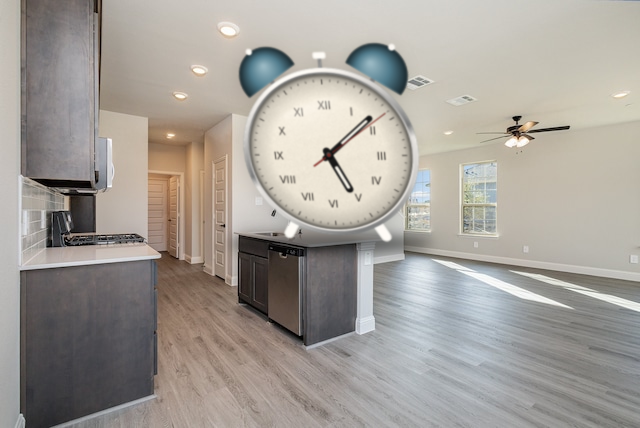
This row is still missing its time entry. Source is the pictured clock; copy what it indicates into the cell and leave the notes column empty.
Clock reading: 5:08:09
